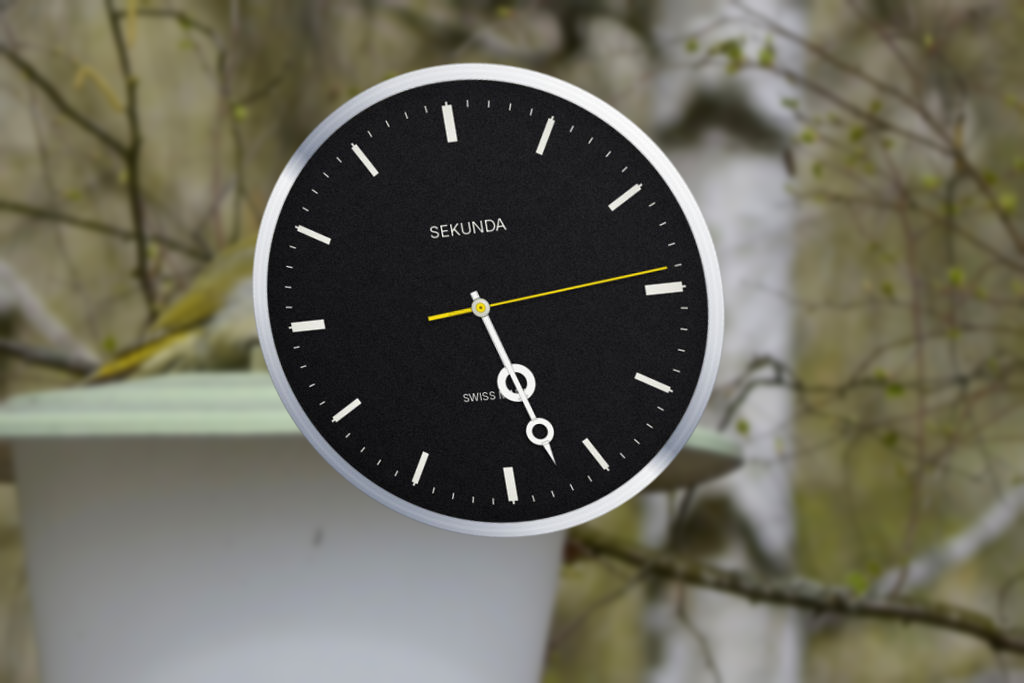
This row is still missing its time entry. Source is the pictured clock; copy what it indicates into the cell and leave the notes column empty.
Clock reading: 5:27:14
